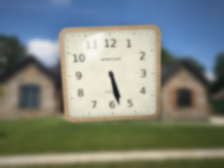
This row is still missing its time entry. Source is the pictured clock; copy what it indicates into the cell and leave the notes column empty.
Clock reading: 5:28
